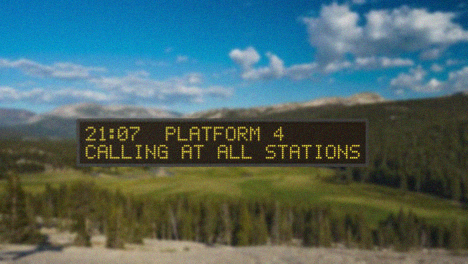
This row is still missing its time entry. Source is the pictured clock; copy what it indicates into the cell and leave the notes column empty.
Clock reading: 21:07
